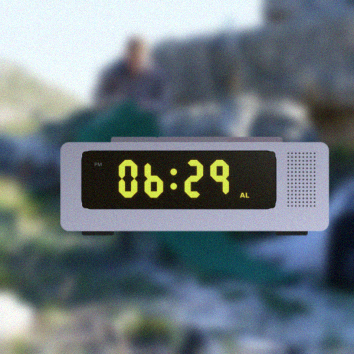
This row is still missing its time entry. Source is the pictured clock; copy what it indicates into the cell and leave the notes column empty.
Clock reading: 6:29
